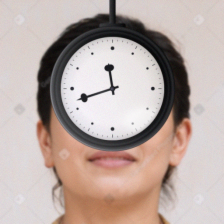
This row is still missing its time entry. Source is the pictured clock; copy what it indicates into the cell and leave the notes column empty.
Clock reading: 11:42
